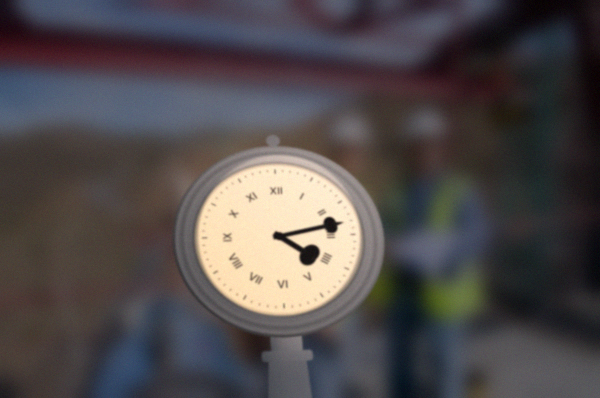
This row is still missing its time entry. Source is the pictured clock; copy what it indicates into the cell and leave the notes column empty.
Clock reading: 4:13
